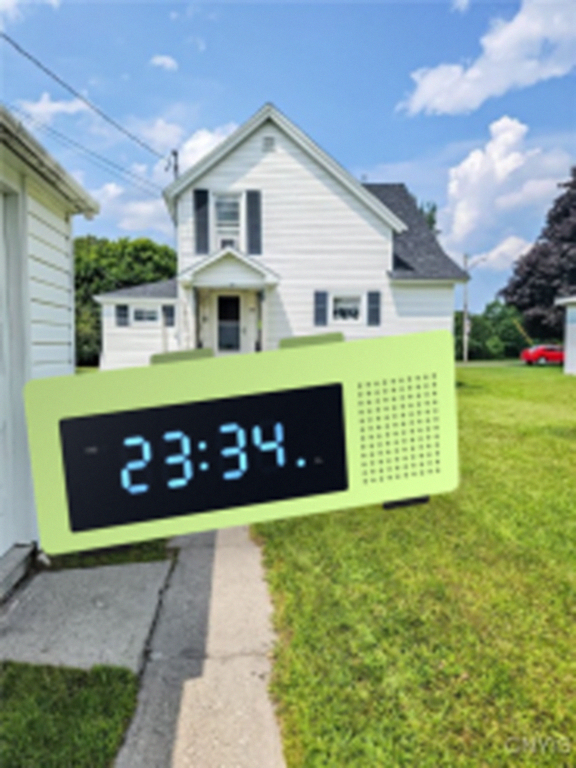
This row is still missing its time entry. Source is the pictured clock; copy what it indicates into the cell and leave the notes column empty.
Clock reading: 23:34
